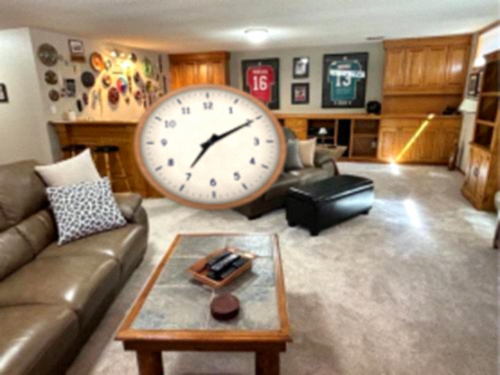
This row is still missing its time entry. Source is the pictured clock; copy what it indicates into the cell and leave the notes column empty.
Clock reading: 7:10
